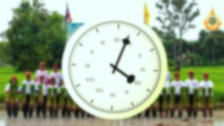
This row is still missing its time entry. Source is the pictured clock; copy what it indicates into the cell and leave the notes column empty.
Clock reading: 4:03
